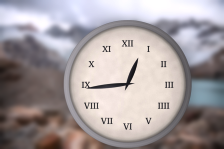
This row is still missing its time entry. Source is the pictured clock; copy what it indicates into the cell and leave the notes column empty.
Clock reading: 12:44
